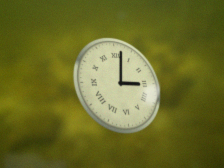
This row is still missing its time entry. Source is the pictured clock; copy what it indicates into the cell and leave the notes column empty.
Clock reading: 3:02
